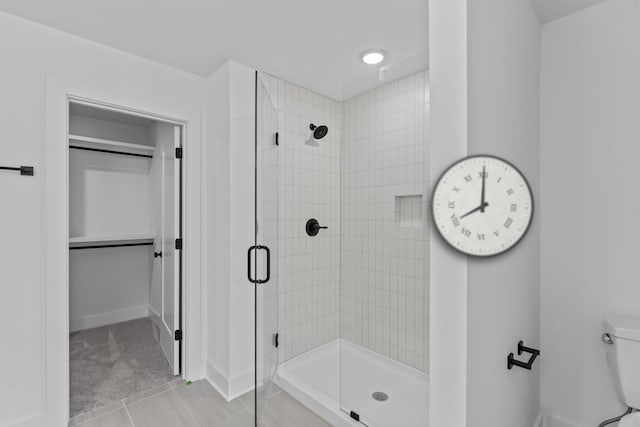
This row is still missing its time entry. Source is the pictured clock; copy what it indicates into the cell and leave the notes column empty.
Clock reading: 8:00
